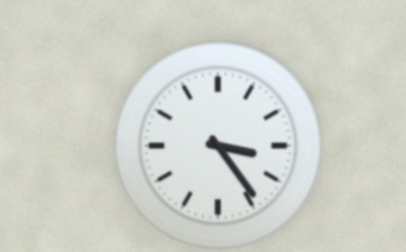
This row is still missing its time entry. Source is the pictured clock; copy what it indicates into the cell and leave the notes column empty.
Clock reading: 3:24
